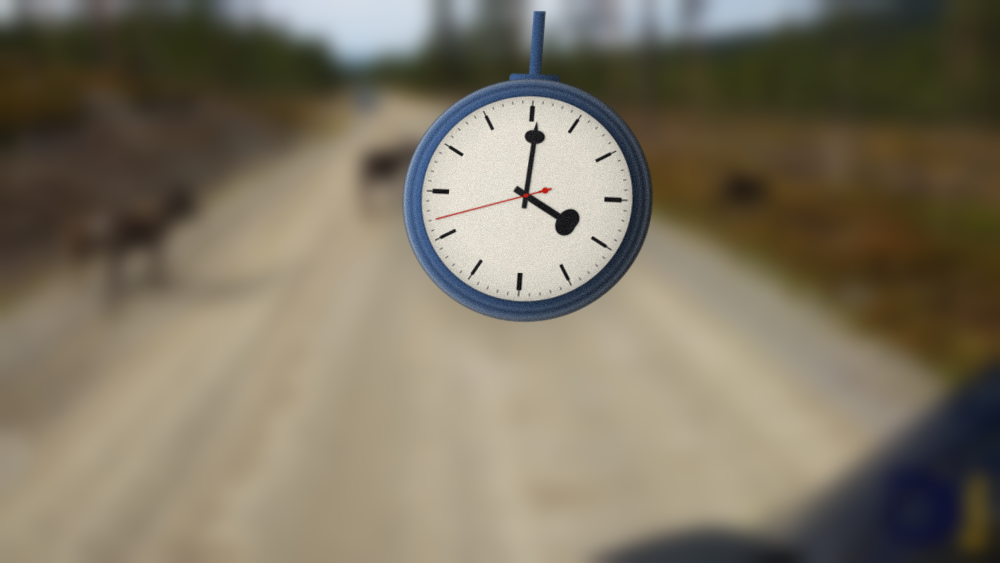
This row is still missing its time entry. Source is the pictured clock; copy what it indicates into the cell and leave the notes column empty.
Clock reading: 4:00:42
